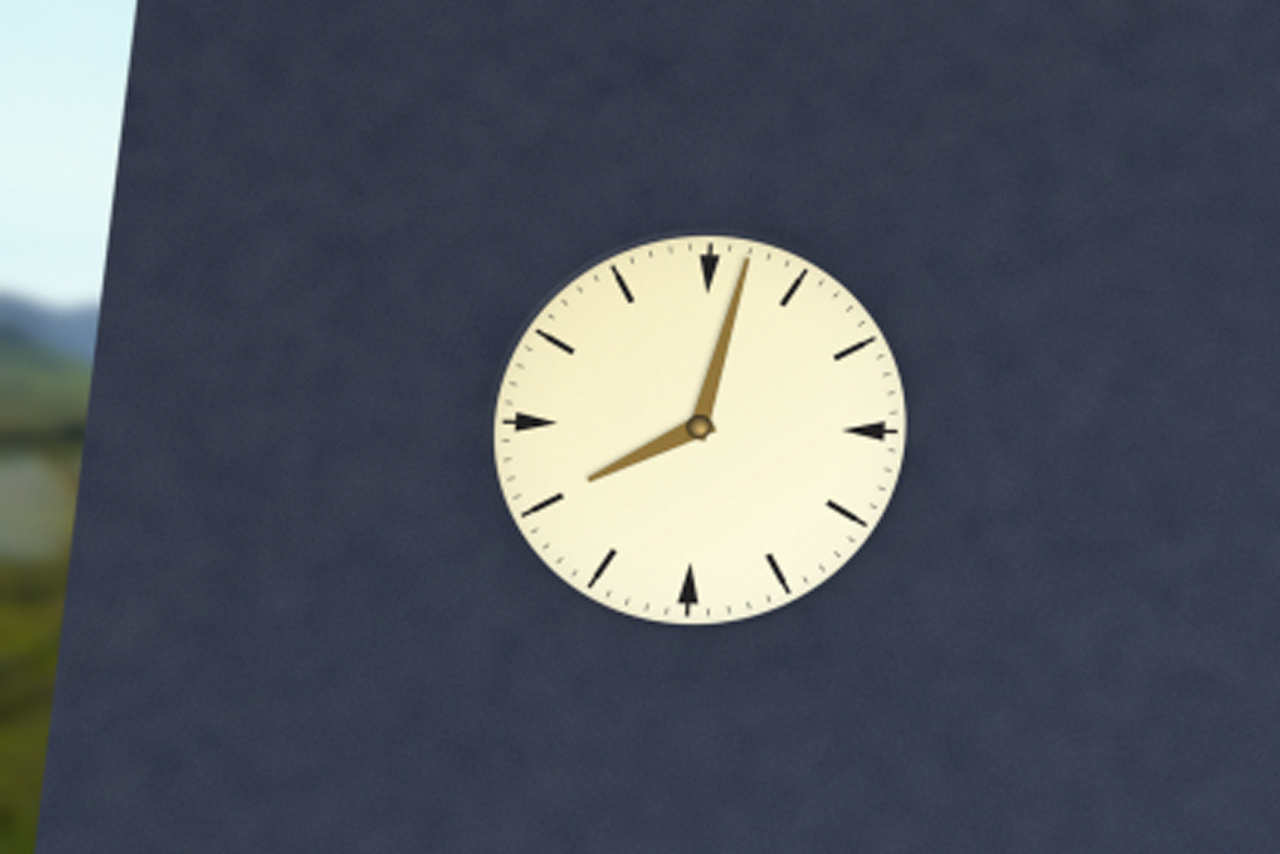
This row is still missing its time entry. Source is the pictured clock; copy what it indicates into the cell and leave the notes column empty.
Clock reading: 8:02
